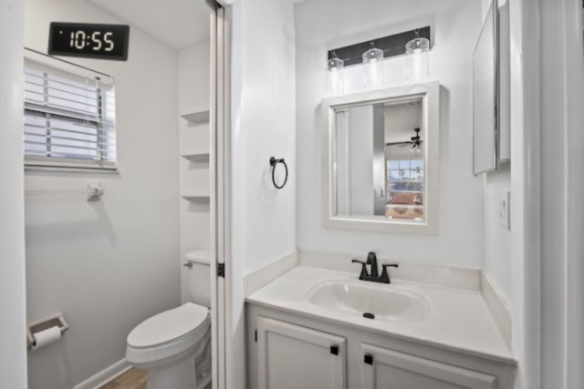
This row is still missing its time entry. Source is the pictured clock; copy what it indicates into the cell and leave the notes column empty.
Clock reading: 10:55
